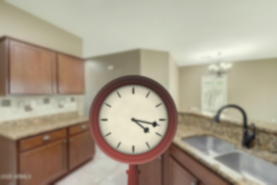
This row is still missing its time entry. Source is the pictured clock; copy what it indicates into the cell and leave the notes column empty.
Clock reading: 4:17
